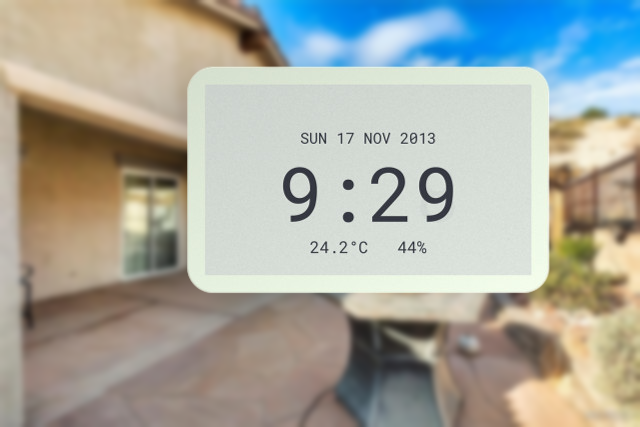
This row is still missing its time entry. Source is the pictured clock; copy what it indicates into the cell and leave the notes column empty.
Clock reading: 9:29
